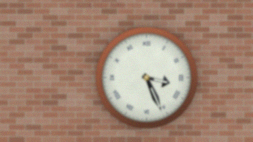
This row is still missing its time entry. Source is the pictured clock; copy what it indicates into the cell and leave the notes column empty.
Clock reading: 3:26
